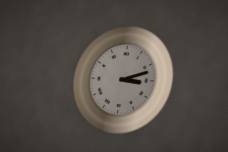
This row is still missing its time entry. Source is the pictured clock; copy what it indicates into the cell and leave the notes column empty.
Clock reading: 3:12
